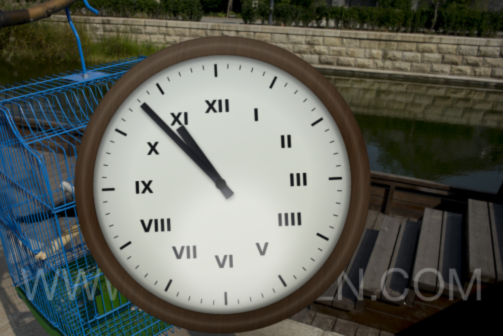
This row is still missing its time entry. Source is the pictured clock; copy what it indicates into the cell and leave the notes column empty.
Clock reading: 10:53
